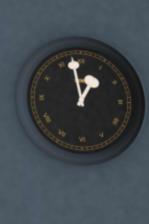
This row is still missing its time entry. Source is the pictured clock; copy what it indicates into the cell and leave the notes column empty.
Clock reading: 12:58
